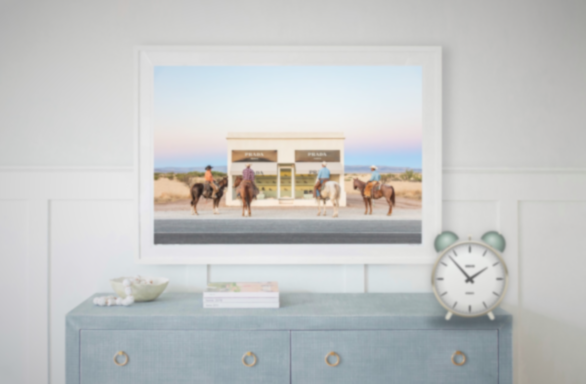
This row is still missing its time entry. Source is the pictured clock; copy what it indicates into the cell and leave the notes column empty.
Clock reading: 1:53
